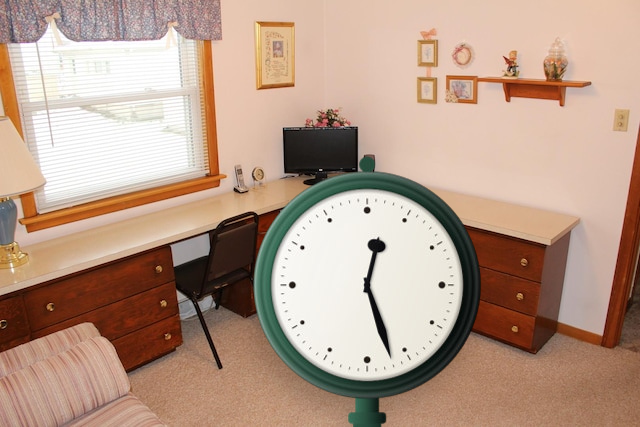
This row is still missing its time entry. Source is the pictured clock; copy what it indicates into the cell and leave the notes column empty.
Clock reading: 12:27
